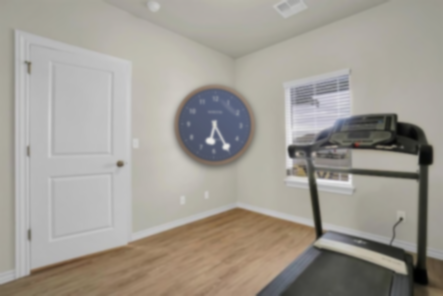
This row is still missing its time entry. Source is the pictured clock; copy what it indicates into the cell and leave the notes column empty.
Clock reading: 6:25
